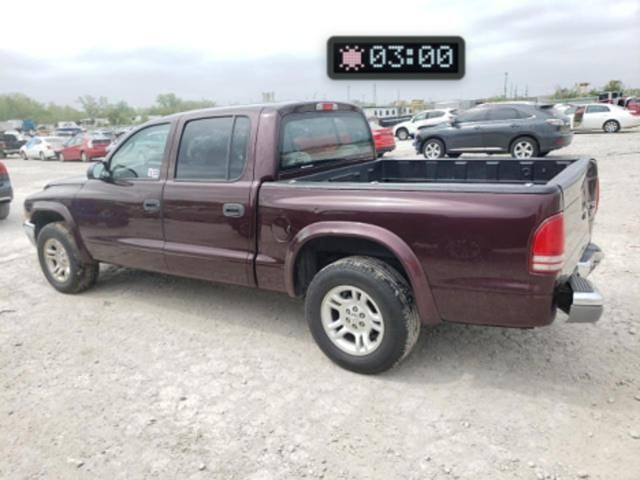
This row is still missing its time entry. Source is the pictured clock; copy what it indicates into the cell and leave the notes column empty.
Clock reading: 3:00
